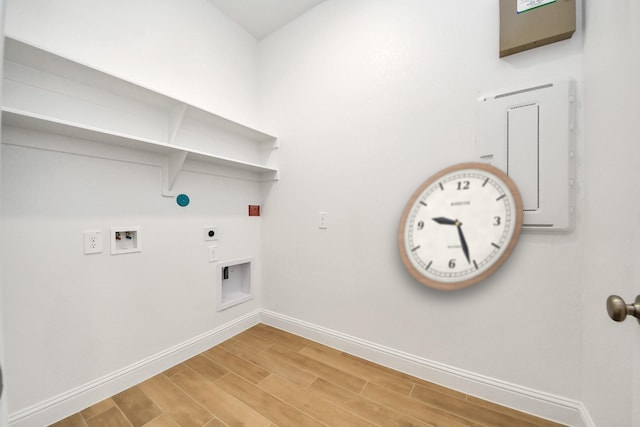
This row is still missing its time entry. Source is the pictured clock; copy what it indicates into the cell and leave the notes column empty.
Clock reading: 9:26
